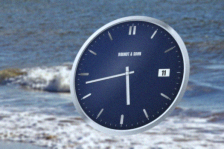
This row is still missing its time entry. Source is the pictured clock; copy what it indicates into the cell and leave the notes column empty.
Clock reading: 5:43
